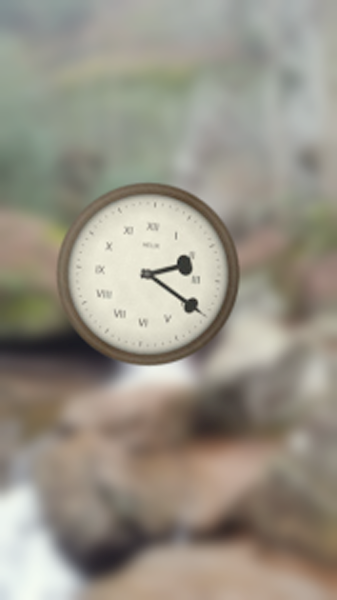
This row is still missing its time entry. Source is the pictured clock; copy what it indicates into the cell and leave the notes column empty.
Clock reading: 2:20
